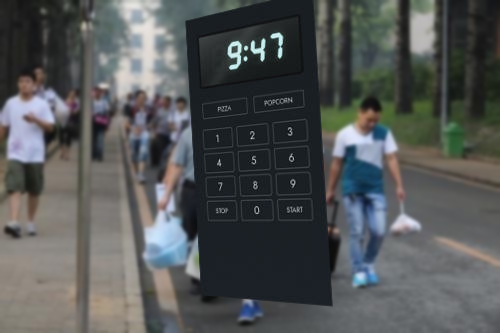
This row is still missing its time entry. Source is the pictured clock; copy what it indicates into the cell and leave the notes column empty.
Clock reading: 9:47
